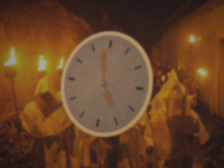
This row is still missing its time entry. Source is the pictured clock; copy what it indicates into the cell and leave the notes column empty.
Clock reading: 4:58
